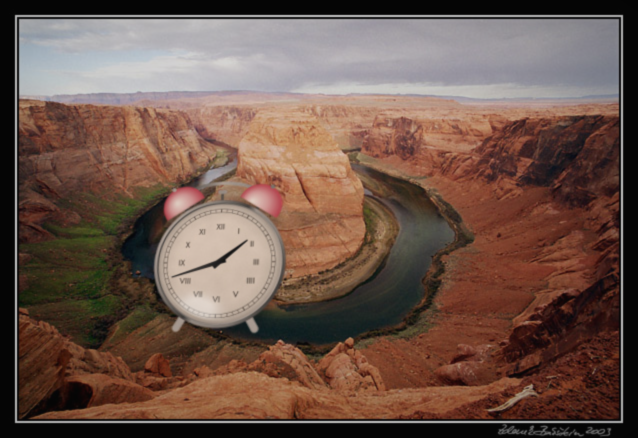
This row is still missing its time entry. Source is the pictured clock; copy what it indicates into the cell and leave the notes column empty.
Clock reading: 1:42
